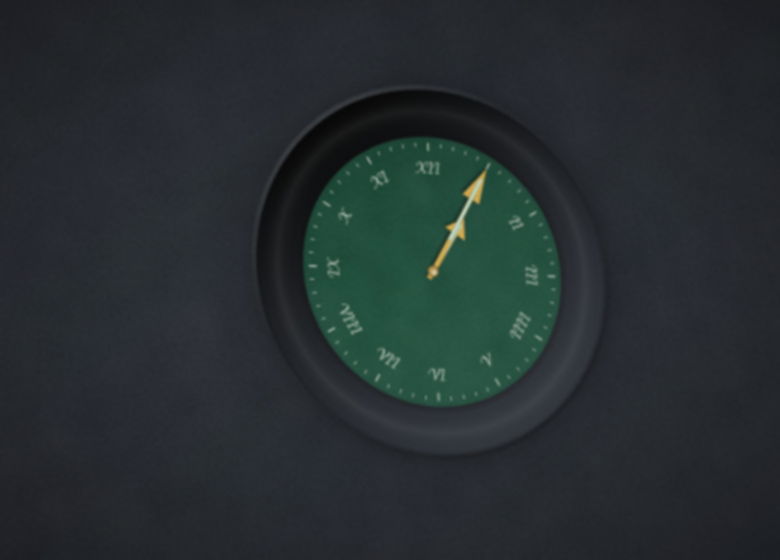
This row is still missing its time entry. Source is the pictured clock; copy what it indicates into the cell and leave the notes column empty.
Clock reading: 1:05
